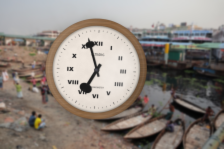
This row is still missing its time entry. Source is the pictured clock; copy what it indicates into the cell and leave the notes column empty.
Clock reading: 6:57
